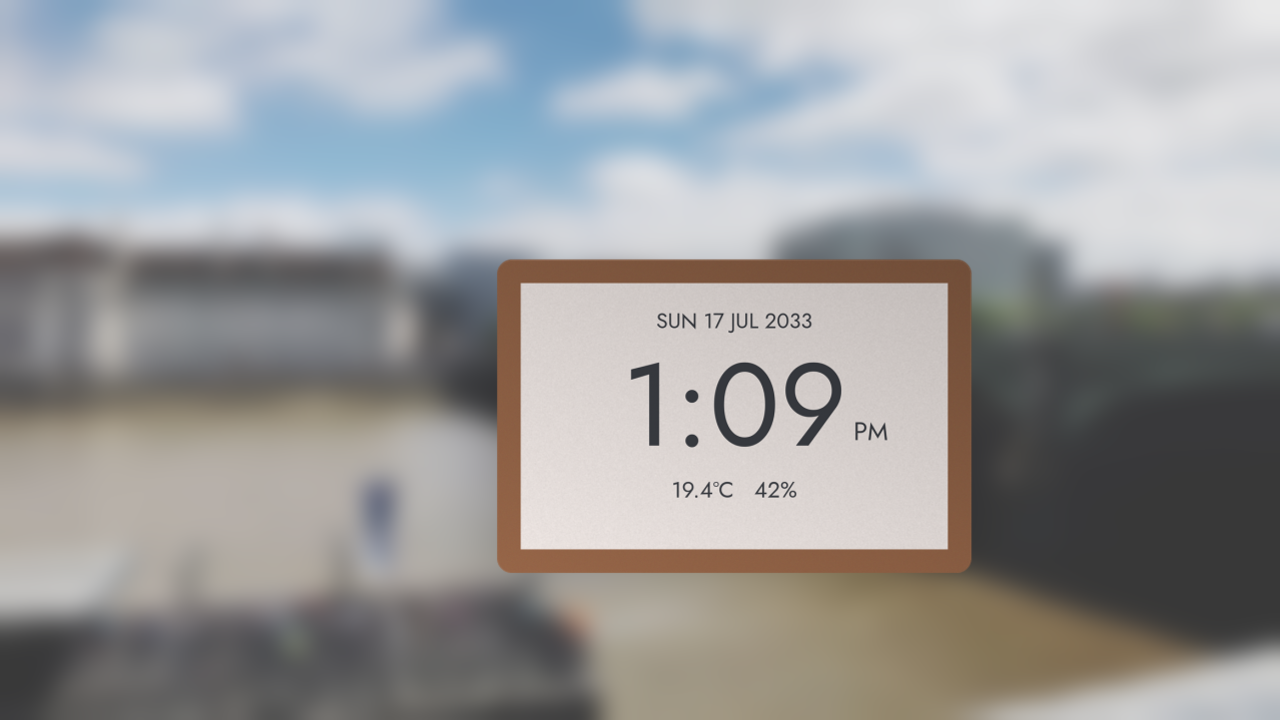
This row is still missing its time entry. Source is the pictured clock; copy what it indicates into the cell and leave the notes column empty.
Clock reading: 1:09
